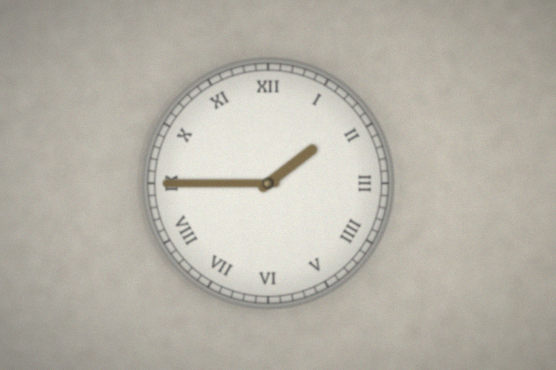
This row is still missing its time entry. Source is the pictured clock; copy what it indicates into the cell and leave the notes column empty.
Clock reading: 1:45
